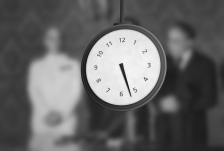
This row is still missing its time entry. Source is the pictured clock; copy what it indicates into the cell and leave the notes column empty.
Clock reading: 5:27
